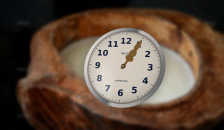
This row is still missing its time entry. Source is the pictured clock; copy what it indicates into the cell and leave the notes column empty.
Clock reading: 1:05
